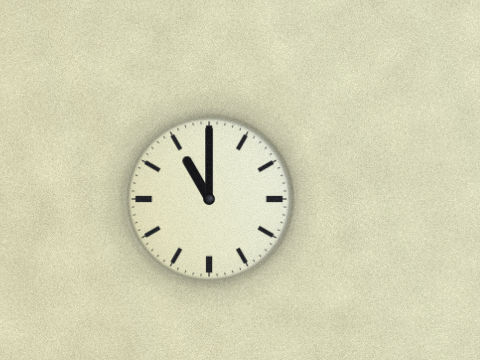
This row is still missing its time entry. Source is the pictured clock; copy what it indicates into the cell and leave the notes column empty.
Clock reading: 11:00
